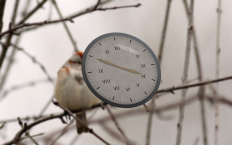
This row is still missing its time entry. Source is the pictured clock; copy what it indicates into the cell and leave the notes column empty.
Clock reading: 3:50
